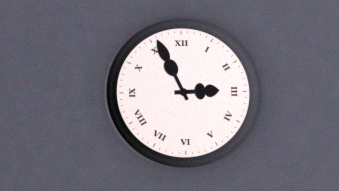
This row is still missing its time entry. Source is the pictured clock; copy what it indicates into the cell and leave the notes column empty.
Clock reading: 2:56
